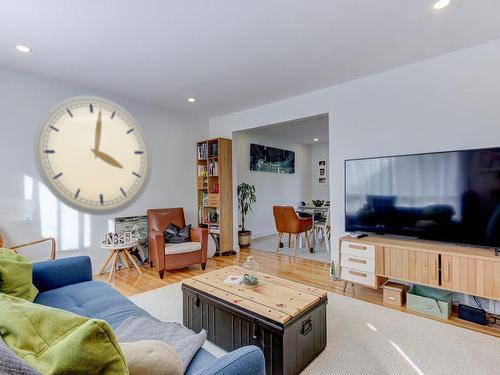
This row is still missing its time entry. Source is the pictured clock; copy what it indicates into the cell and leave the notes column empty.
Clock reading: 4:02
